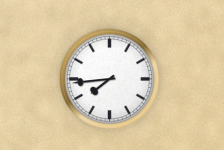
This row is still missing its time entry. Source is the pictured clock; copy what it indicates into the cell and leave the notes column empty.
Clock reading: 7:44
